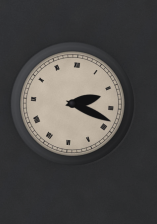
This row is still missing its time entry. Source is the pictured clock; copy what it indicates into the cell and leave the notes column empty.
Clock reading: 2:18
